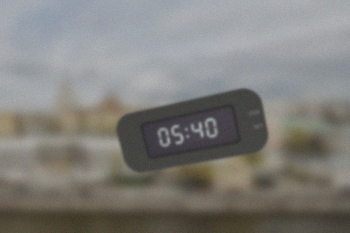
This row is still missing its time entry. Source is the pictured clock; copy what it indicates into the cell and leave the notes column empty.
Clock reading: 5:40
